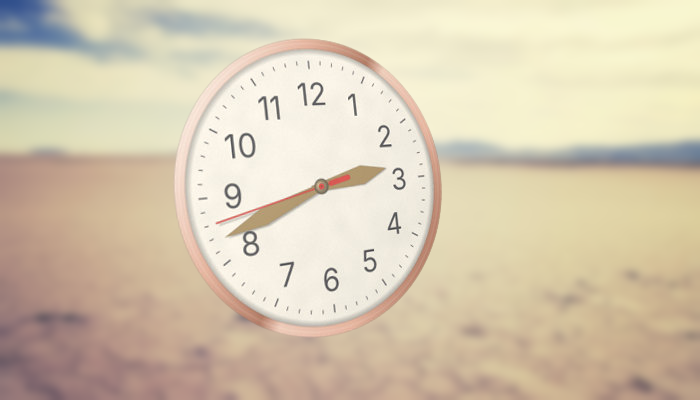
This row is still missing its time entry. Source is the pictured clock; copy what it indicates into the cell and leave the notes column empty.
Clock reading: 2:41:43
